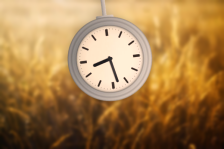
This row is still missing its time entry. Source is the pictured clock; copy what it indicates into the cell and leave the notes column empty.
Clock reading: 8:28
